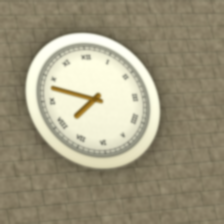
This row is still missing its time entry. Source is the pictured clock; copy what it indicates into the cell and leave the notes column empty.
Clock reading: 7:48
